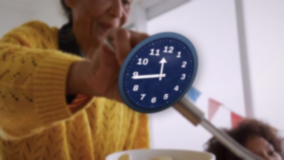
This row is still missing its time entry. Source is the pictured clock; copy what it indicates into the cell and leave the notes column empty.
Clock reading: 11:44
